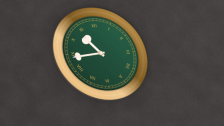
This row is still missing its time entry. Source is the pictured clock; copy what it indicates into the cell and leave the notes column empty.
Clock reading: 10:44
